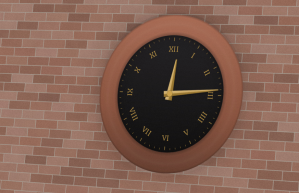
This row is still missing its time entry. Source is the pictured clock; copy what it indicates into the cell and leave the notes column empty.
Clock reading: 12:14
